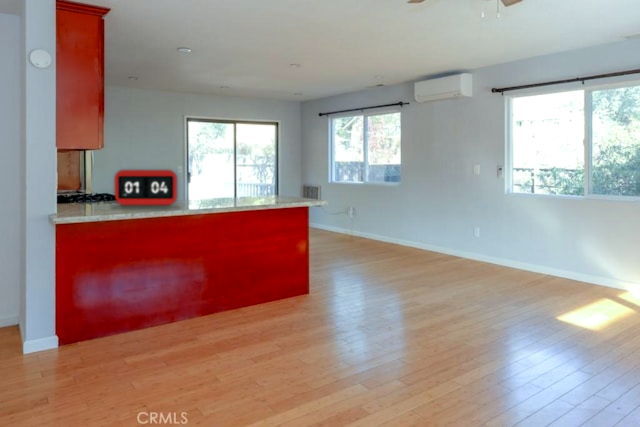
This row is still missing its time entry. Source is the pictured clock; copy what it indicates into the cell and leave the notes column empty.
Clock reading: 1:04
